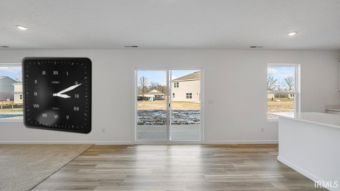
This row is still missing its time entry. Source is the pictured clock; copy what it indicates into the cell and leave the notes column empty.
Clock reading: 3:11
